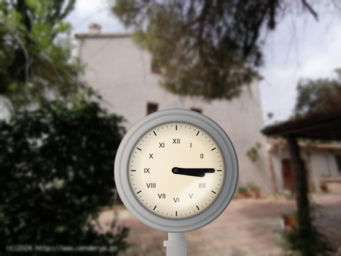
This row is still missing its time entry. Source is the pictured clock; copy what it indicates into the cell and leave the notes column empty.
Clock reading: 3:15
